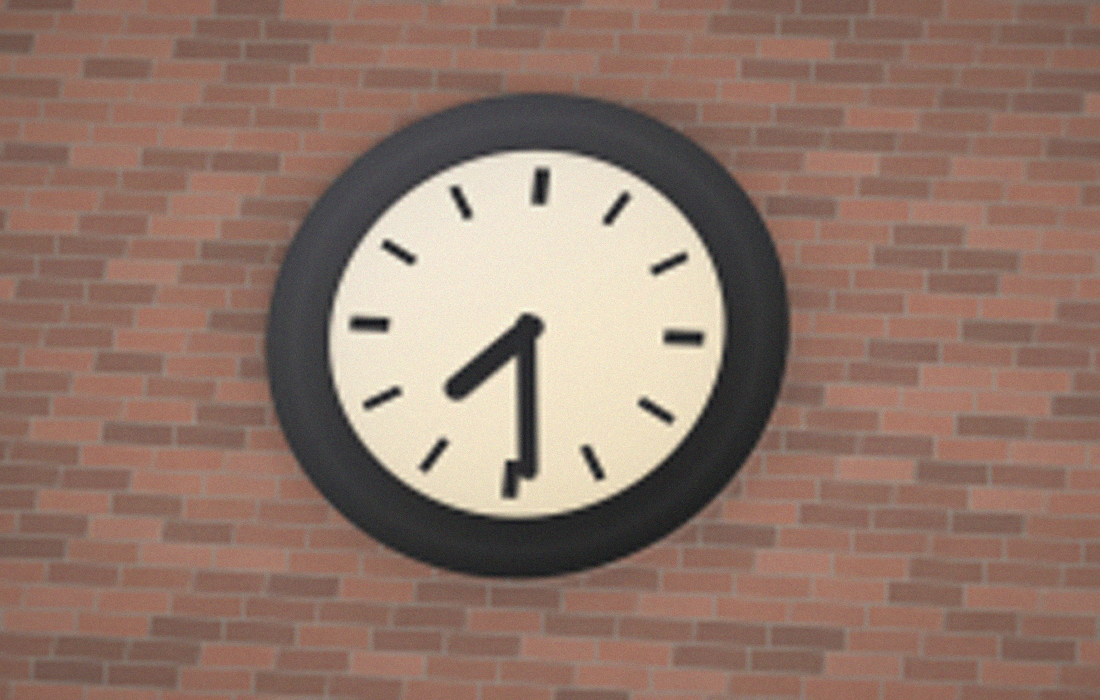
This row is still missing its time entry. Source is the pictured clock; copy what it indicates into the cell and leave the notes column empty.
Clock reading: 7:29
